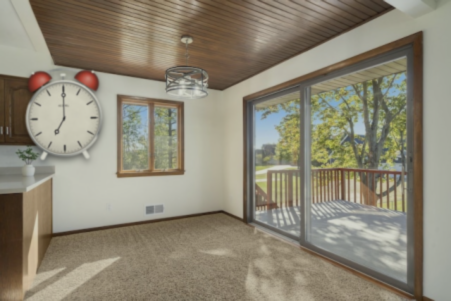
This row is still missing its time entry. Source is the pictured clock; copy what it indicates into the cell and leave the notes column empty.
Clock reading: 7:00
